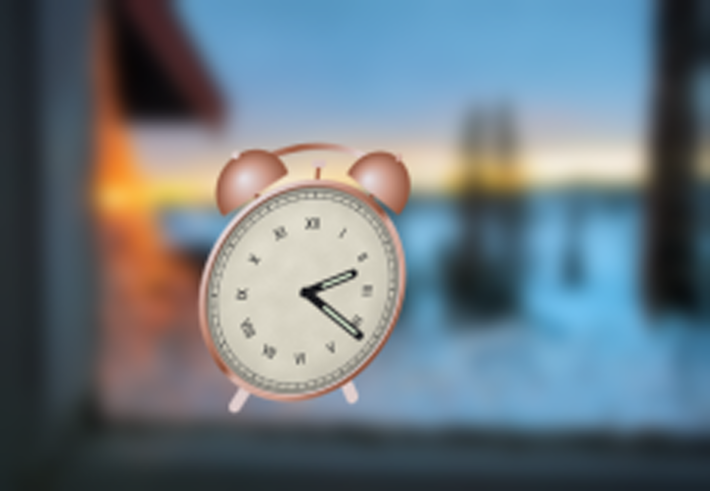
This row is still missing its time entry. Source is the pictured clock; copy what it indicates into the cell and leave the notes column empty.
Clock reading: 2:21
